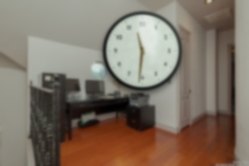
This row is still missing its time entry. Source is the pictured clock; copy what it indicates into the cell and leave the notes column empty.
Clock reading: 11:31
